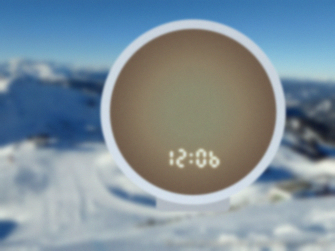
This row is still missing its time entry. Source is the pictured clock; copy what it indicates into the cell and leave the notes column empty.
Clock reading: 12:06
